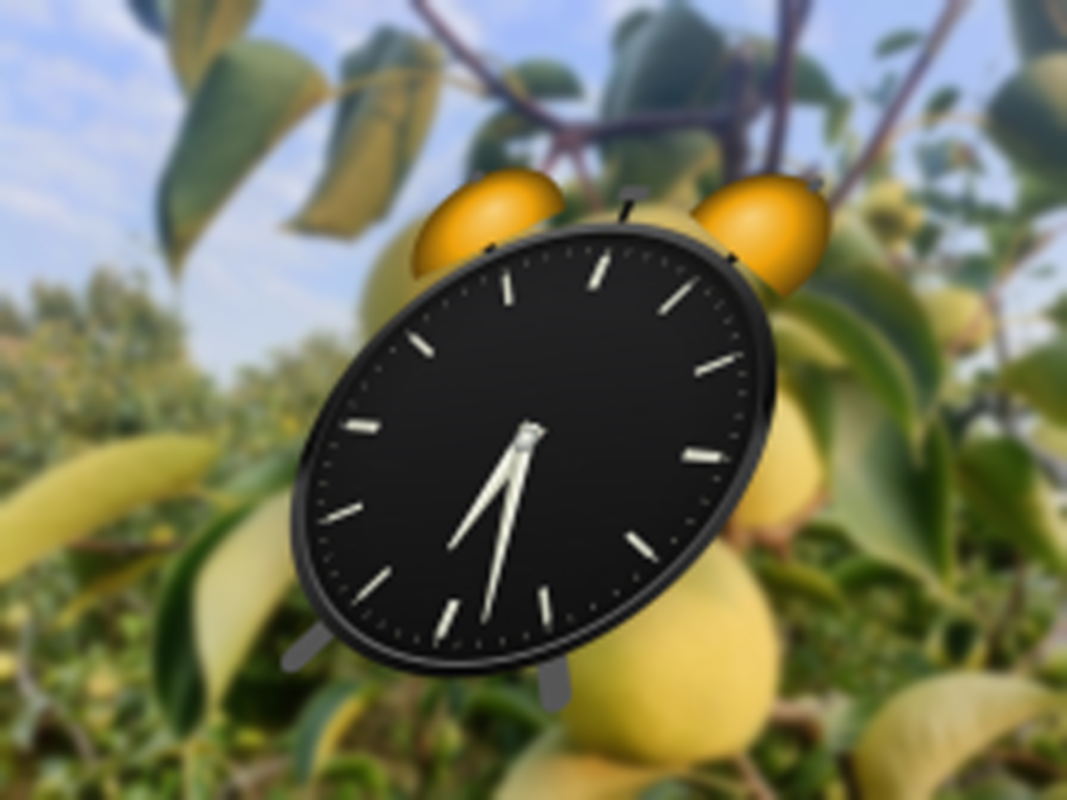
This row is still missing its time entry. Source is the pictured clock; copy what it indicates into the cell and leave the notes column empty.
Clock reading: 6:28
